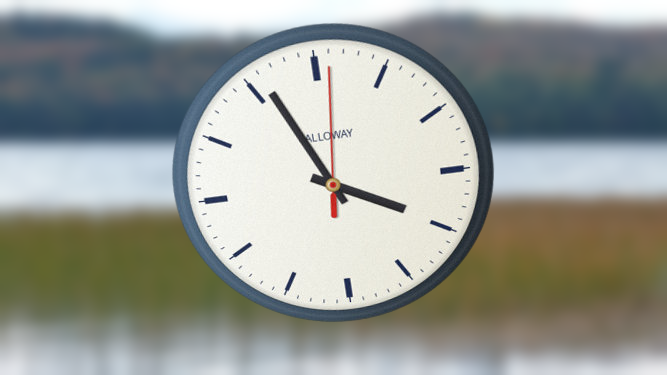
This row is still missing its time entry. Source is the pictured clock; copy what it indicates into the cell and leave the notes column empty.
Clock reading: 3:56:01
